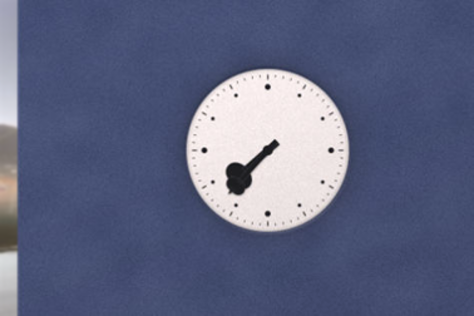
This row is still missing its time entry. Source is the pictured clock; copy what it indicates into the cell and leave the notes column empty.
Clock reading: 7:37
